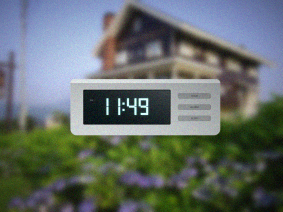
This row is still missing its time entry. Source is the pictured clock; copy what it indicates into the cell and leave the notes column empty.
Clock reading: 11:49
